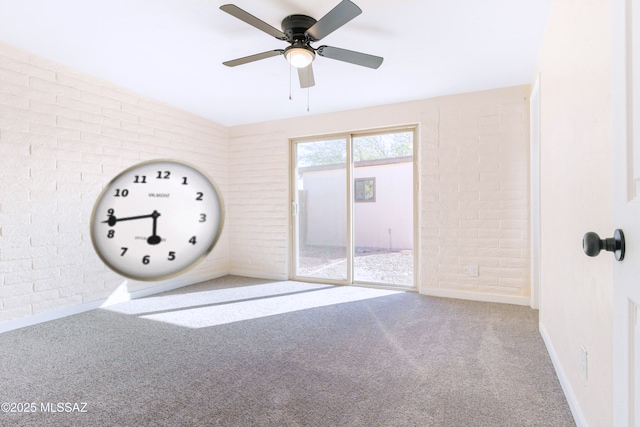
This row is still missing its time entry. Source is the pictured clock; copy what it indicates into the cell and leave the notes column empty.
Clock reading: 5:43
